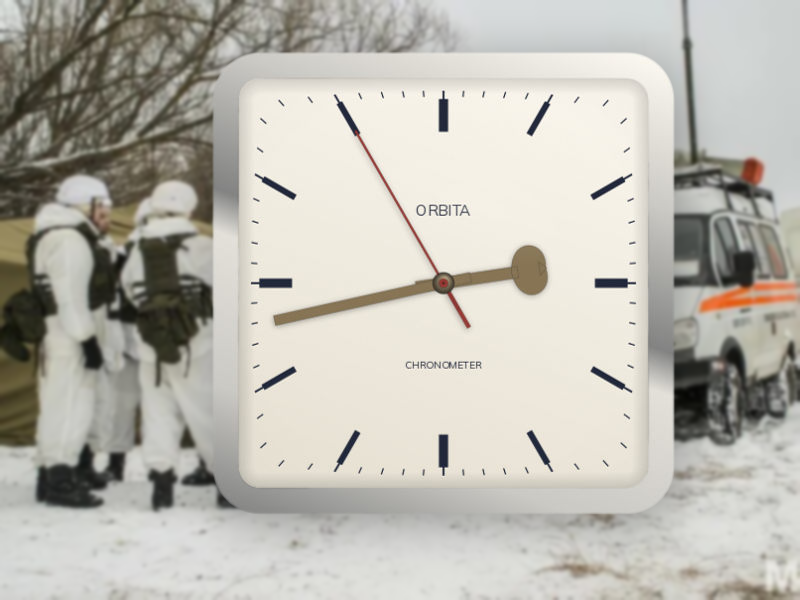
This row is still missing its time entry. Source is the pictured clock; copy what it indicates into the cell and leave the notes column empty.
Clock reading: 2:42:55
